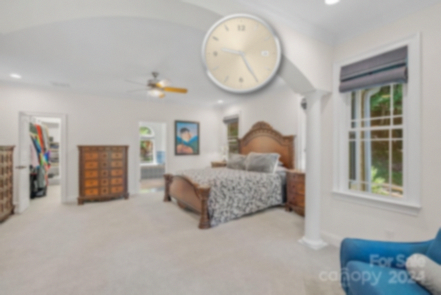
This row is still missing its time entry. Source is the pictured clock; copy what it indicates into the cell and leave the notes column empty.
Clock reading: 9:25
